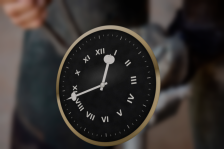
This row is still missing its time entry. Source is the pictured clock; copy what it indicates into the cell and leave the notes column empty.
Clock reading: 12:43
